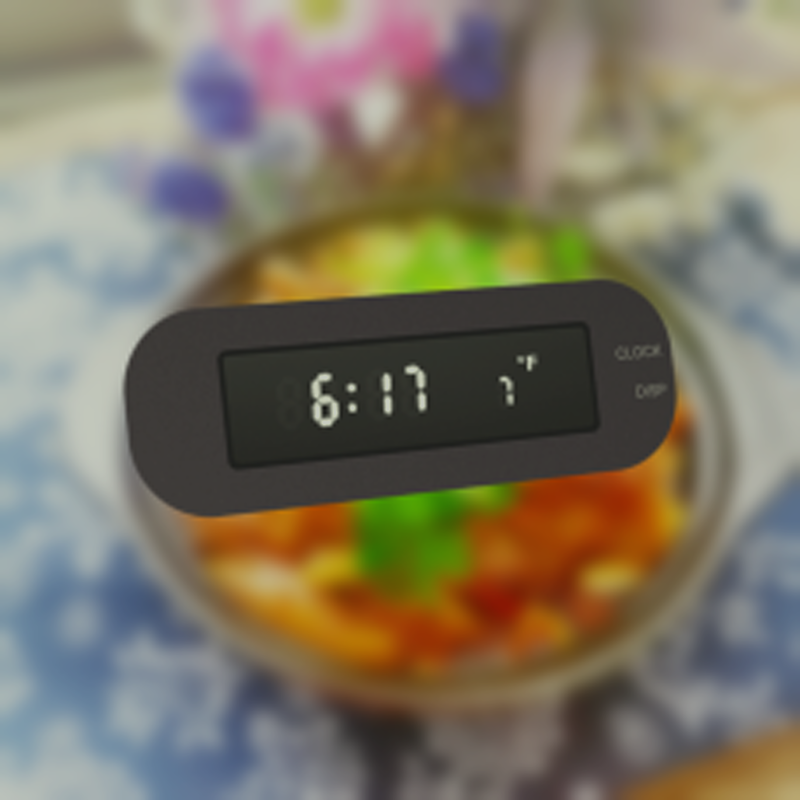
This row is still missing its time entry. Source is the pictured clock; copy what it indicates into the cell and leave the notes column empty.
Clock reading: 6:17
